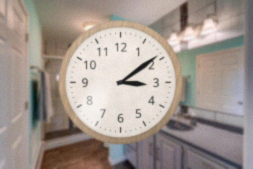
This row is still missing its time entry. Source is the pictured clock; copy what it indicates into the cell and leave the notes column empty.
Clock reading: 3:09
